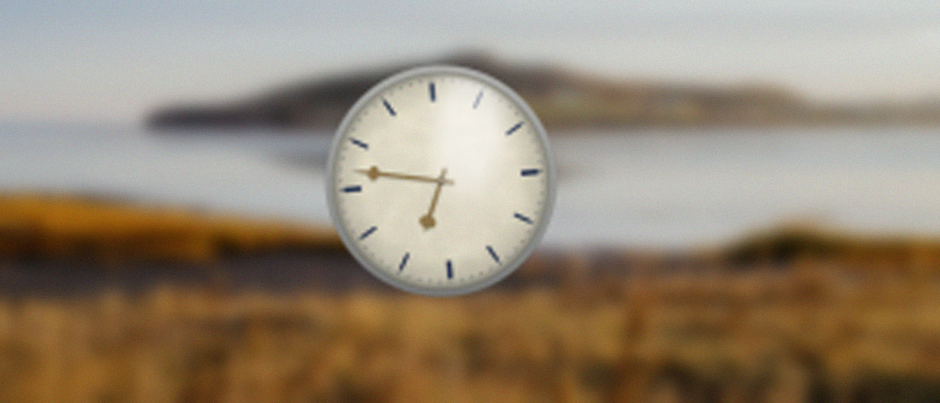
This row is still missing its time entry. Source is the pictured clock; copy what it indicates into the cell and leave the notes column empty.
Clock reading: 6:47
